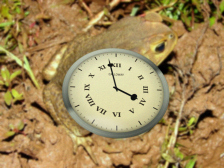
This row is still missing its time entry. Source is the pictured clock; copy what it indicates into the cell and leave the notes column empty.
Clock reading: 3:58
